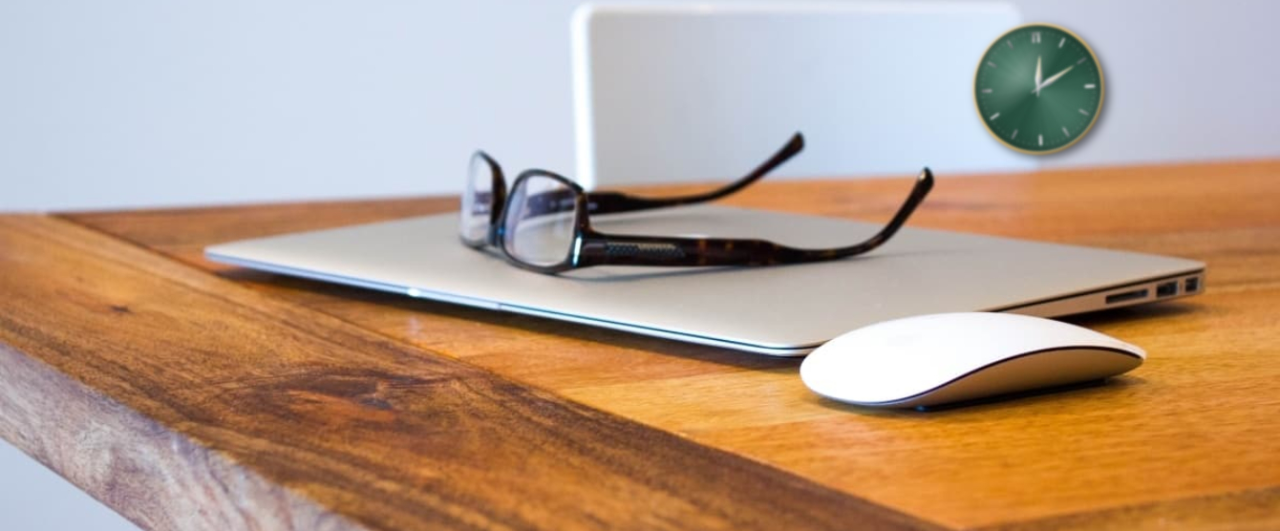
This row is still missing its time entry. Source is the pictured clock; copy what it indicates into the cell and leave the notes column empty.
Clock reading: 12:10
